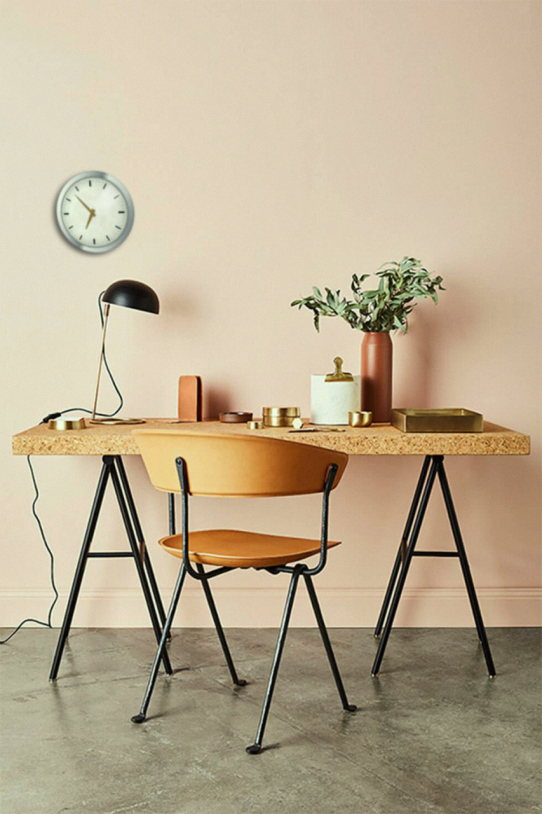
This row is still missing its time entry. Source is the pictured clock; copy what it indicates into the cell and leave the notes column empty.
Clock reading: 6:53
